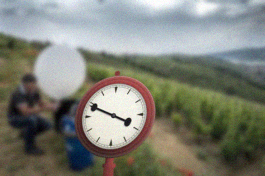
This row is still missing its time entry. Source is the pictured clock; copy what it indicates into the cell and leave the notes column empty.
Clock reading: 3:49
